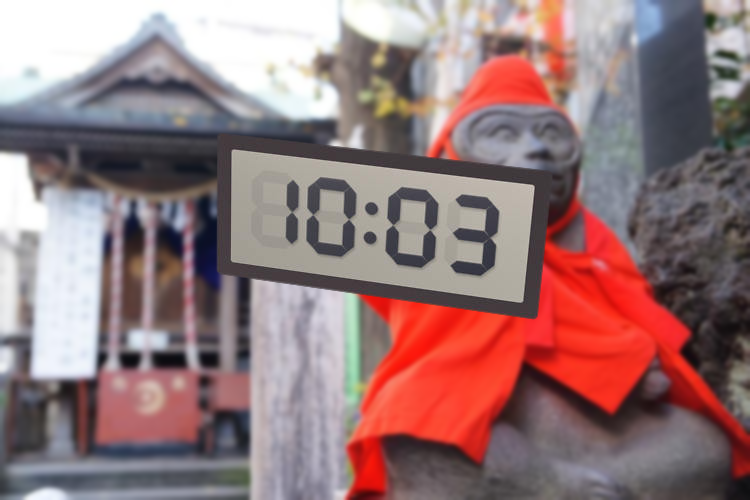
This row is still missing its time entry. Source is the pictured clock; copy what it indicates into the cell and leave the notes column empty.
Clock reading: 10:03
